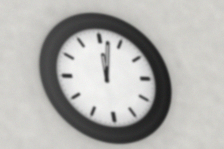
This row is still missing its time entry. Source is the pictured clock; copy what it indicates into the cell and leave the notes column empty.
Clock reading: 12:02
